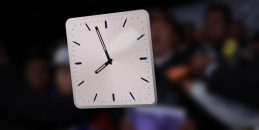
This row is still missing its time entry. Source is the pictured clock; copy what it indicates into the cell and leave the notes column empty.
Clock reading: 7:57
